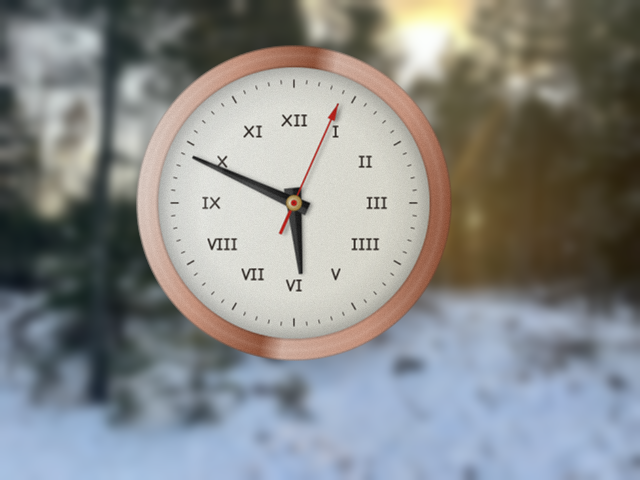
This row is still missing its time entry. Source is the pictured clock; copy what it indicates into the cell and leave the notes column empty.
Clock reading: 5:49:04
